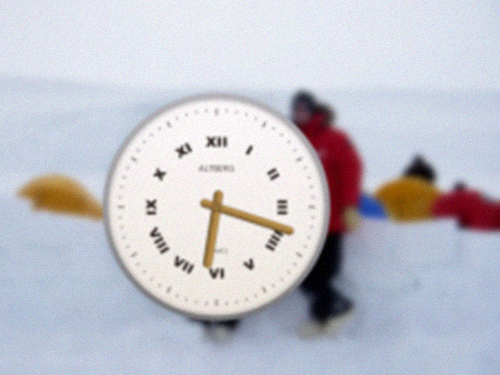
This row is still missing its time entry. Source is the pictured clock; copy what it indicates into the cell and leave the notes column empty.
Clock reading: 6:18
